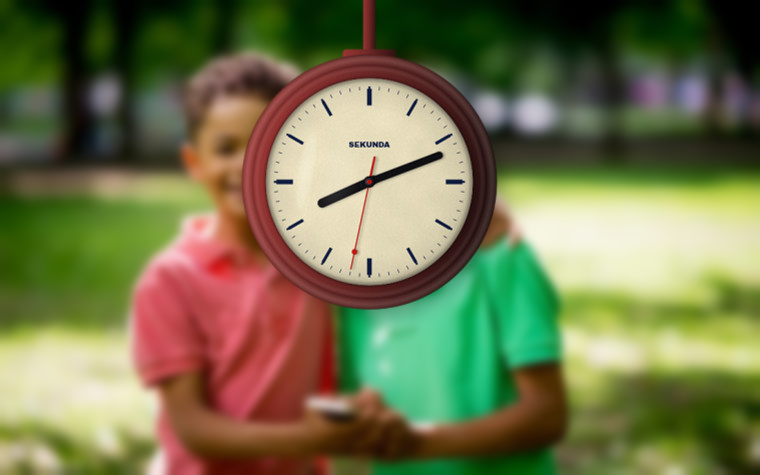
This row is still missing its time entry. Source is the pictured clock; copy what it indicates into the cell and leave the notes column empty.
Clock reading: 8:11:32
